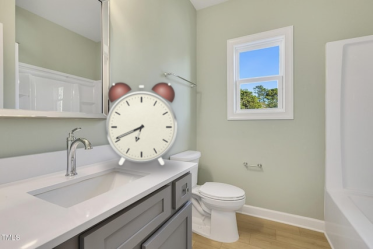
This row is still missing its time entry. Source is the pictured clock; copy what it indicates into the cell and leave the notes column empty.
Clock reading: 6:41
